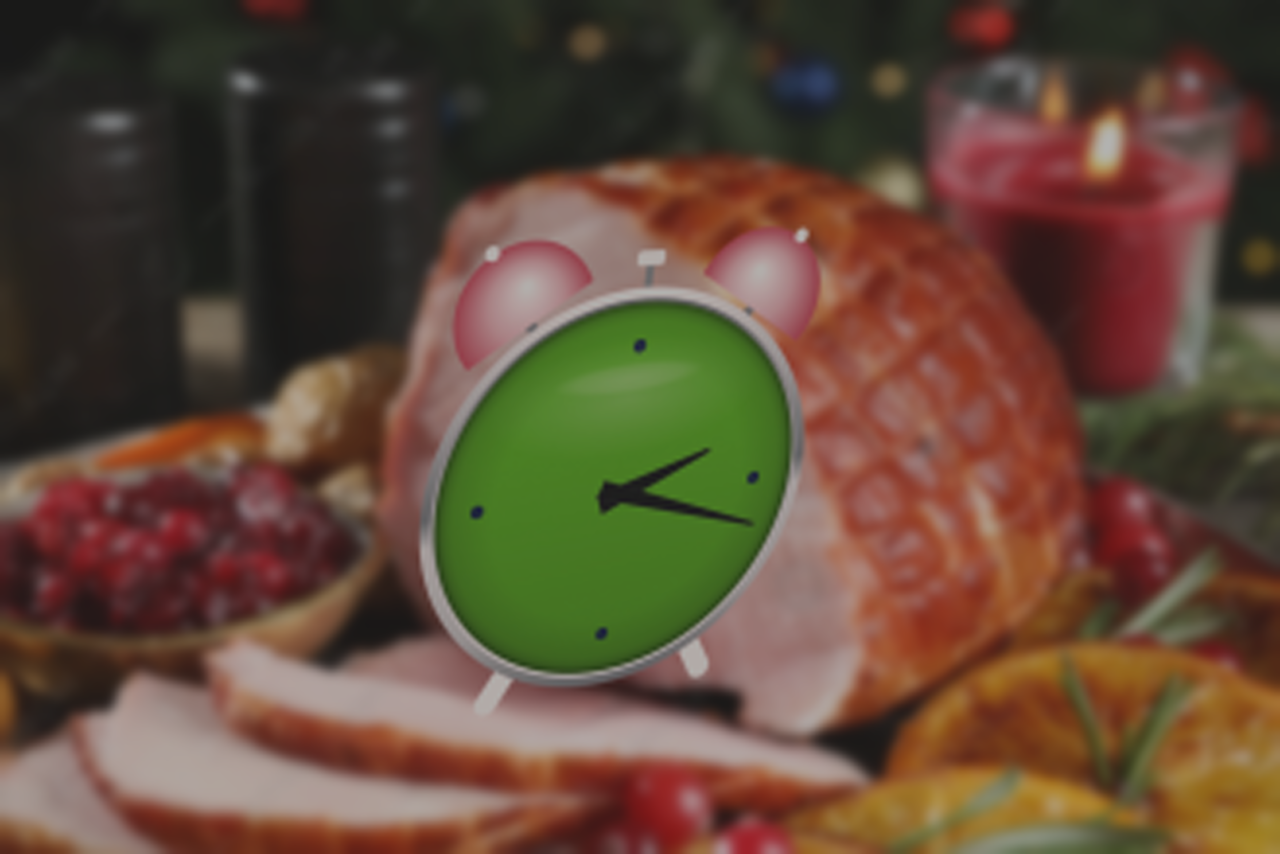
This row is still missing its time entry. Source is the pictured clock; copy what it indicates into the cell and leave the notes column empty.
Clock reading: 2:18
